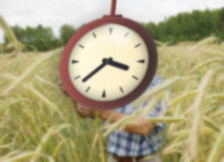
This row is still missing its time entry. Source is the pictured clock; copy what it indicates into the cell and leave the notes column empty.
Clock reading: 3:38
